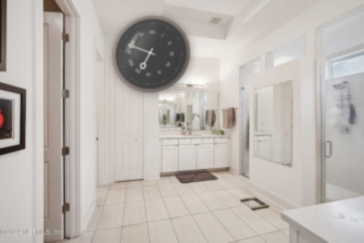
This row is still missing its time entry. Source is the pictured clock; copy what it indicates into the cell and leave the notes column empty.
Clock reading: 6:48
